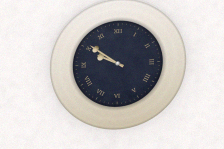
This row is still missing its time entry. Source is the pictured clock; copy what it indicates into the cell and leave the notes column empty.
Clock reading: 9:51
